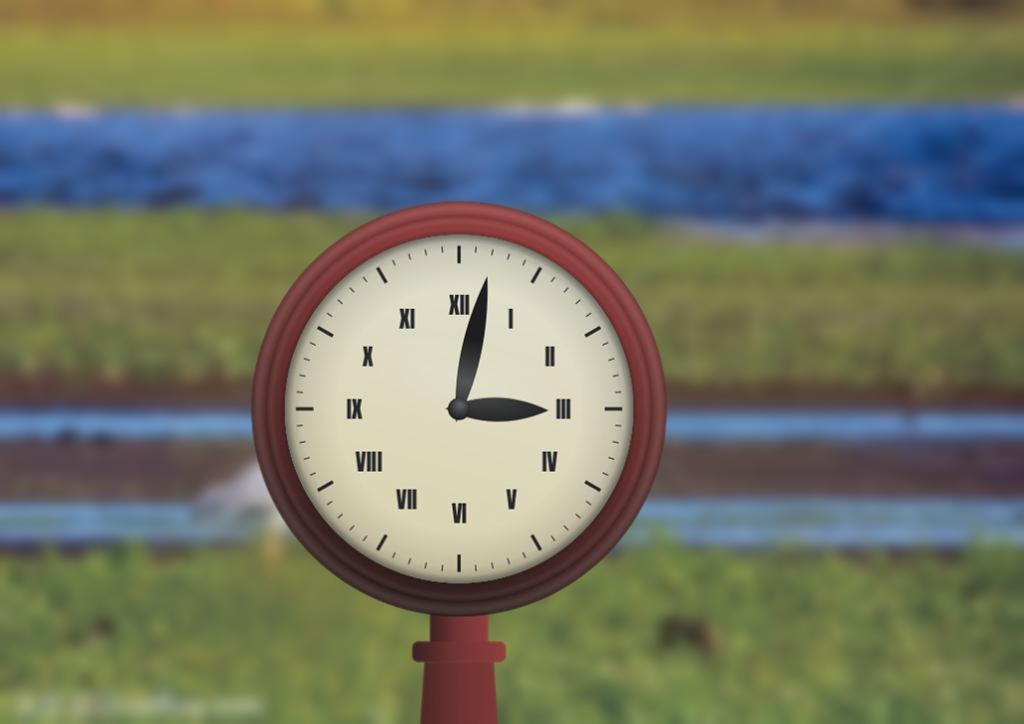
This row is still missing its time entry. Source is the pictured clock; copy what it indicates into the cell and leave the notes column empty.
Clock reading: 3:02
